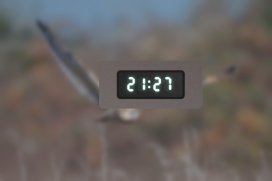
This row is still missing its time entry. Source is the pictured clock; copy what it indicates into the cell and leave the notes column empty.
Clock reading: 21:27
